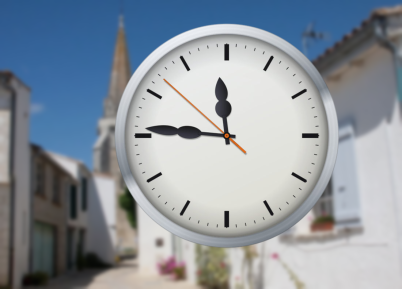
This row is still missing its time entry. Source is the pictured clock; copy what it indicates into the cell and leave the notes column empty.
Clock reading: 11:45:52
